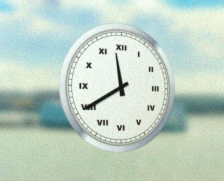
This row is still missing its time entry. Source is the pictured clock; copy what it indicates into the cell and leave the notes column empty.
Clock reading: 11:40
